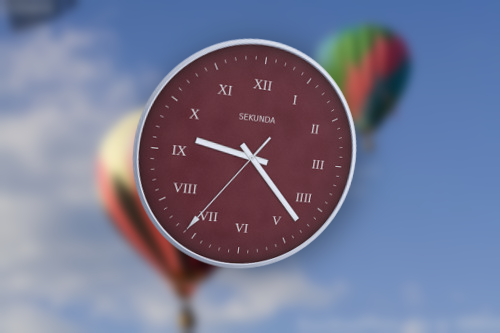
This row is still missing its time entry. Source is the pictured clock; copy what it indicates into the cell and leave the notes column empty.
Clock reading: 9:22:36
